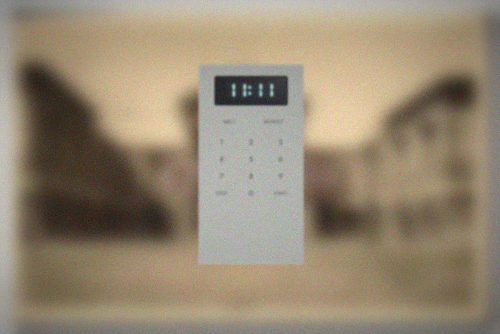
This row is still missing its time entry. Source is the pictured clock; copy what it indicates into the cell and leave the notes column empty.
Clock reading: 11:11
